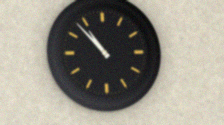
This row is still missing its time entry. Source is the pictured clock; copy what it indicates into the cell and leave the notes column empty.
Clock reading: 10:53
